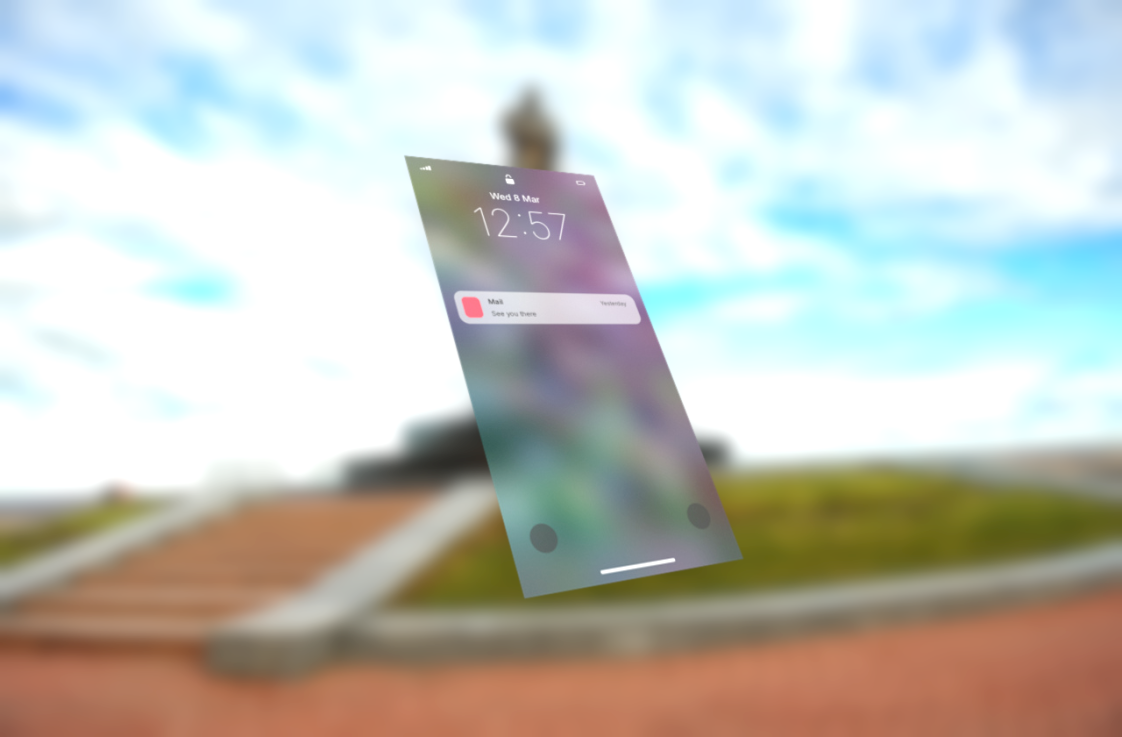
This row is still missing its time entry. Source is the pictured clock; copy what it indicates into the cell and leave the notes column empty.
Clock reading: 12:57
